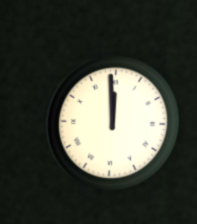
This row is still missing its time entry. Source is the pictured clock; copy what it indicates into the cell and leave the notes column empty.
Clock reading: 11:59
